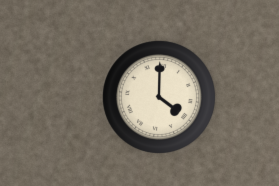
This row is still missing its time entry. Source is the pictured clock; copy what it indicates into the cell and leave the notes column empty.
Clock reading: 3:59
